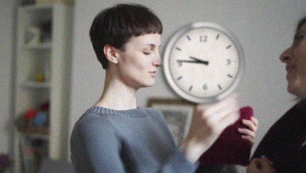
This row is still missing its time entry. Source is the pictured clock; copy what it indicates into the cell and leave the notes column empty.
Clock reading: 9:46
